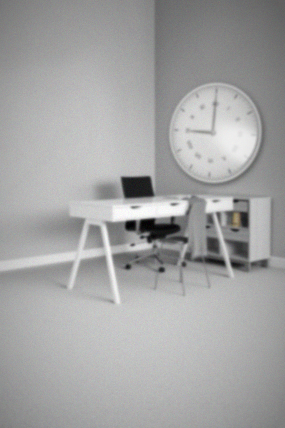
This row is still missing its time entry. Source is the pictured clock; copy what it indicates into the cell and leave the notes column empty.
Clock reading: 9:00
